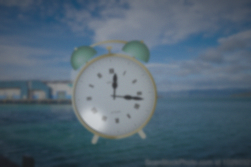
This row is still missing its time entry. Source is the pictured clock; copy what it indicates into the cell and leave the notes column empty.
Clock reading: 12:17
